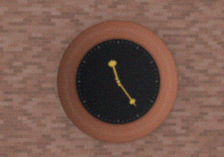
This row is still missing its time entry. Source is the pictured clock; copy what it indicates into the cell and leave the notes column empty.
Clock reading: 11:24
